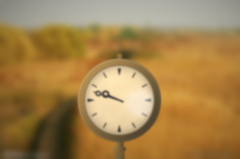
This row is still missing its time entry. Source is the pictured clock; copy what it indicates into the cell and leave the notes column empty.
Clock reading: 9:48
